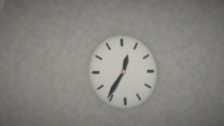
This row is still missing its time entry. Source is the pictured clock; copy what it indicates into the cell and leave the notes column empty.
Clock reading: 12:36
